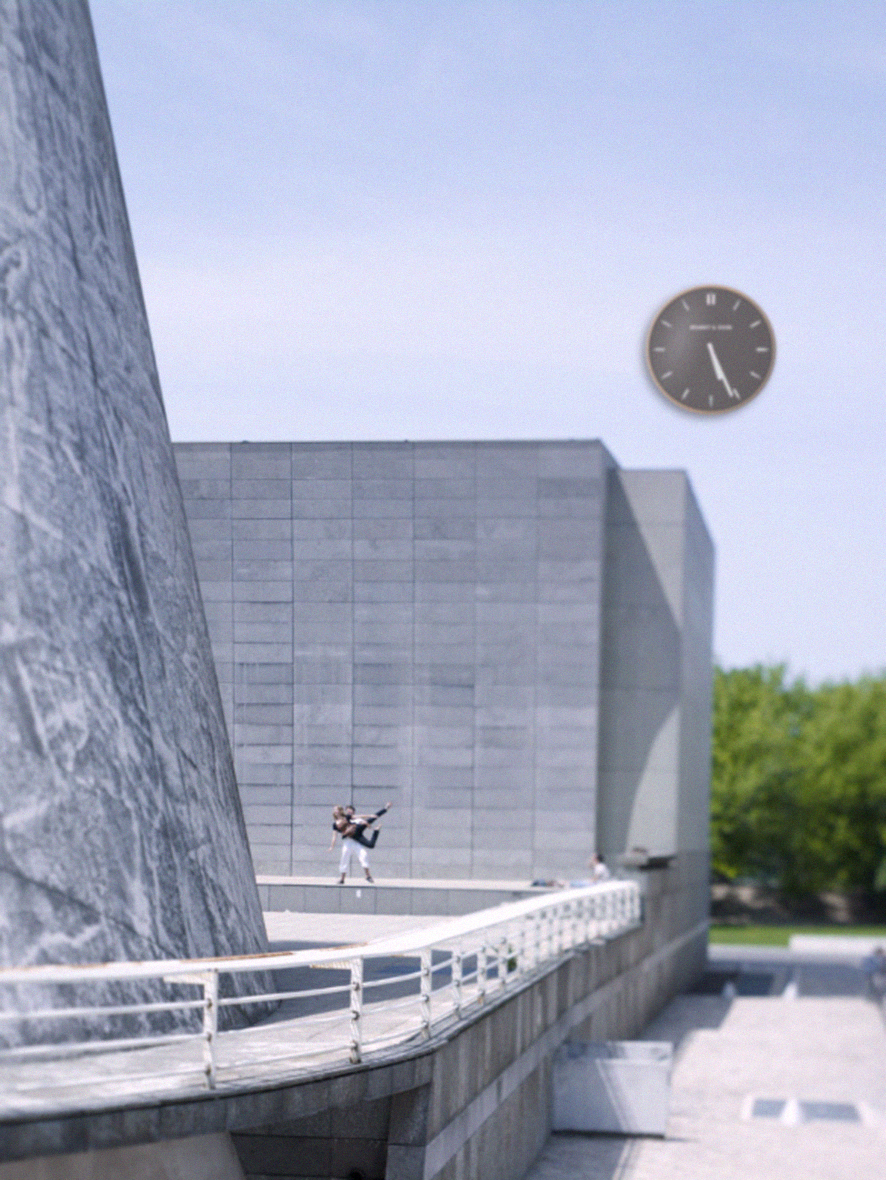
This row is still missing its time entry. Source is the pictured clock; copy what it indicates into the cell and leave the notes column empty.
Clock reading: 5:26
